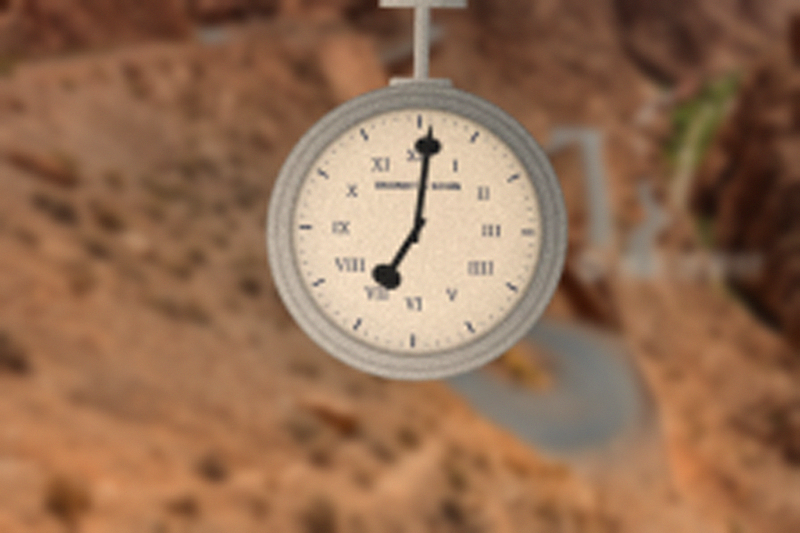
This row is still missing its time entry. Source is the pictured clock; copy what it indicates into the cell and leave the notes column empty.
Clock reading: 7:01
